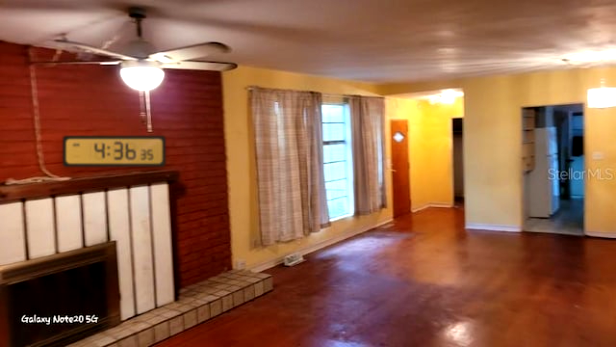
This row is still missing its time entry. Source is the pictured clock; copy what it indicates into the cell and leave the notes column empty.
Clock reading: 4:36
